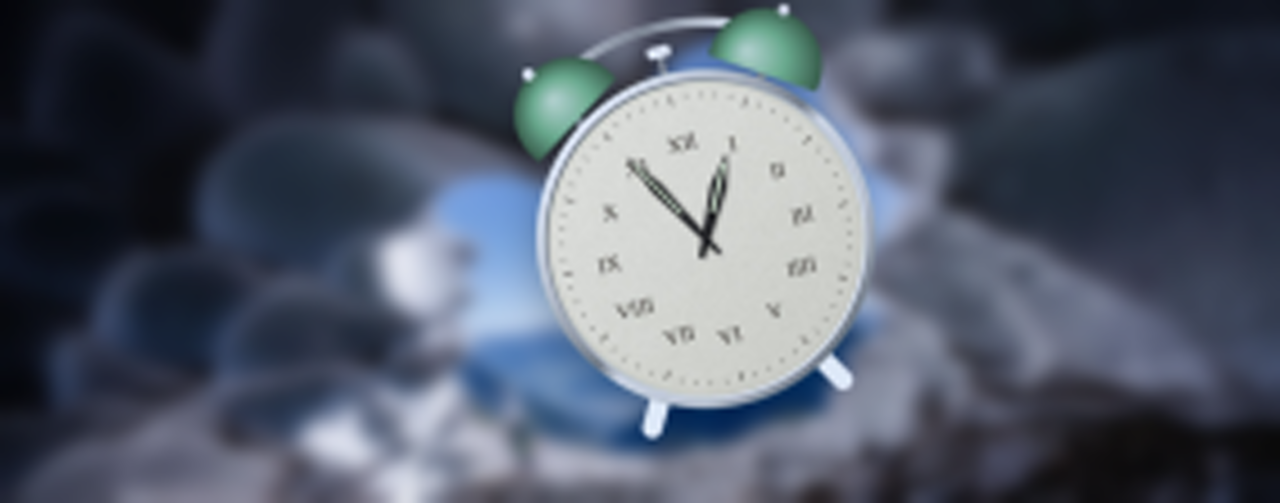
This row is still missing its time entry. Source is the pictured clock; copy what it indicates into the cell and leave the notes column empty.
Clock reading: 12:55
